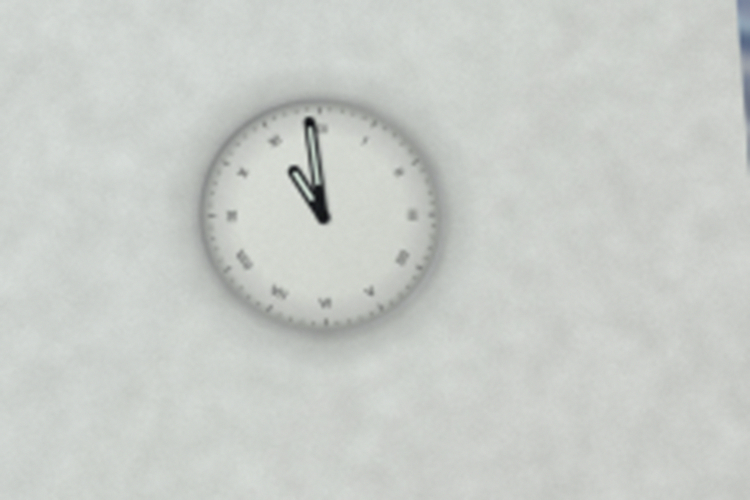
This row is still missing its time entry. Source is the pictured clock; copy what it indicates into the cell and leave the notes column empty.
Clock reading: 10:59
